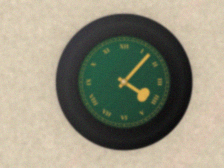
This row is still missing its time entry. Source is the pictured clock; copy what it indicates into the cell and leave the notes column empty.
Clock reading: 4:07
